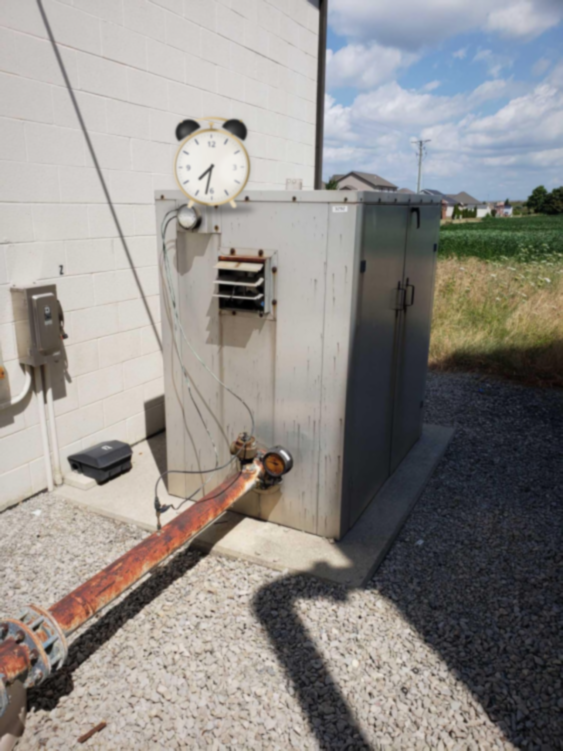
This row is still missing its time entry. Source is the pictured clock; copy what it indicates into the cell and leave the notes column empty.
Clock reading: 7:32
